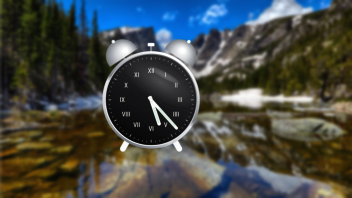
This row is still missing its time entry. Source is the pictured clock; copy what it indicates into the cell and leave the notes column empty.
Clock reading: 5:23
